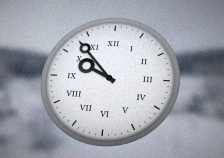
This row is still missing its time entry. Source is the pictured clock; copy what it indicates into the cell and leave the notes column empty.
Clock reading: 9:53
